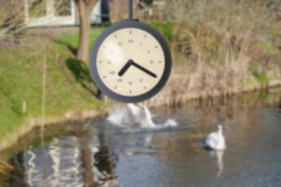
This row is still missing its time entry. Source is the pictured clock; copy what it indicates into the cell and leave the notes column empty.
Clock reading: 7:20
